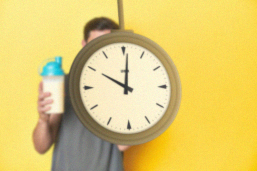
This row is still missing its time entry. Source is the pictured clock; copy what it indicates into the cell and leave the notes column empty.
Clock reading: 10:01
